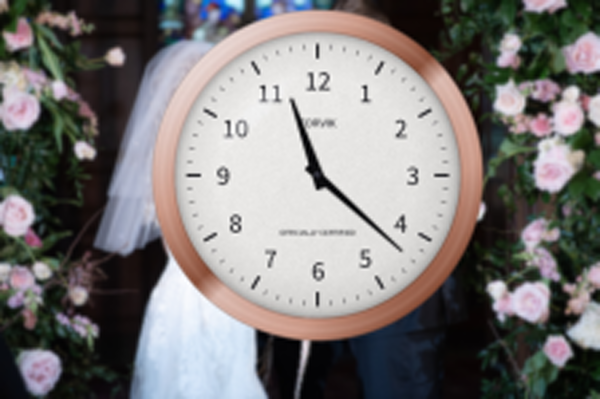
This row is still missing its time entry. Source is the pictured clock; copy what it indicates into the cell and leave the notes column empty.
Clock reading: 11:22
